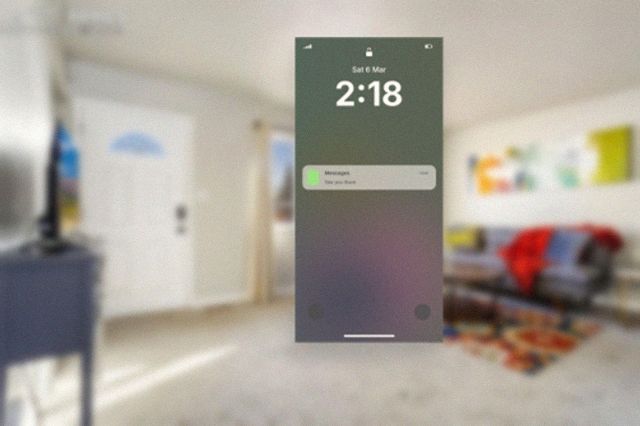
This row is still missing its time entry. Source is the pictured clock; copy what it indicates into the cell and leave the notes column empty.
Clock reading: 2:18
